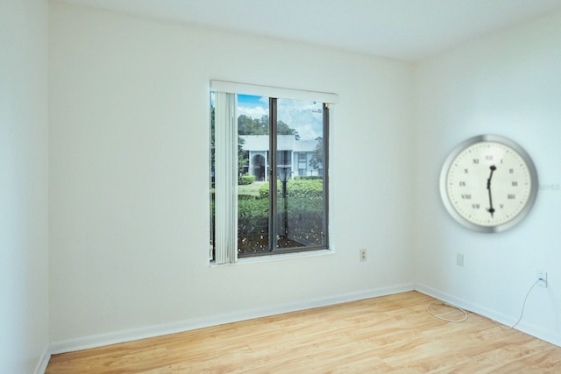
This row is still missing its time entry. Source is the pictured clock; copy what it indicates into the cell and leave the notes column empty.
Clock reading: 12:29
